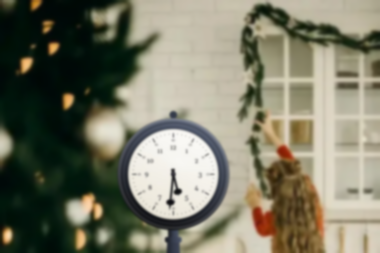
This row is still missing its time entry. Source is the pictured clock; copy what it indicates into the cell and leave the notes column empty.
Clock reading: 5:31
